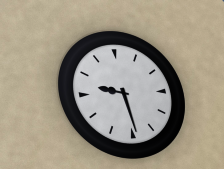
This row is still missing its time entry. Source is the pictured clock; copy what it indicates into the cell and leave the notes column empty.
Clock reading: 9:29
